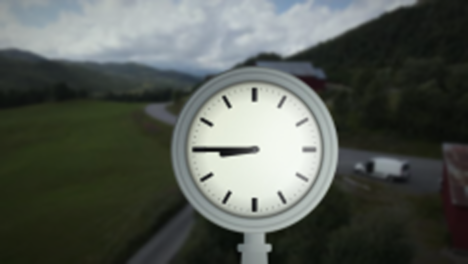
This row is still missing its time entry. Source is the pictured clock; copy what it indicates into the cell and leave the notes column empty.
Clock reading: 8:45
